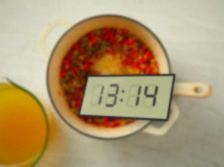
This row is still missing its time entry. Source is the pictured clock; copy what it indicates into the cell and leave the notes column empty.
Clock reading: 13:14
